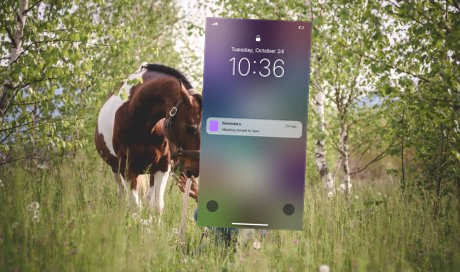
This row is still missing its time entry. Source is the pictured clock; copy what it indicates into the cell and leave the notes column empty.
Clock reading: 10:36
